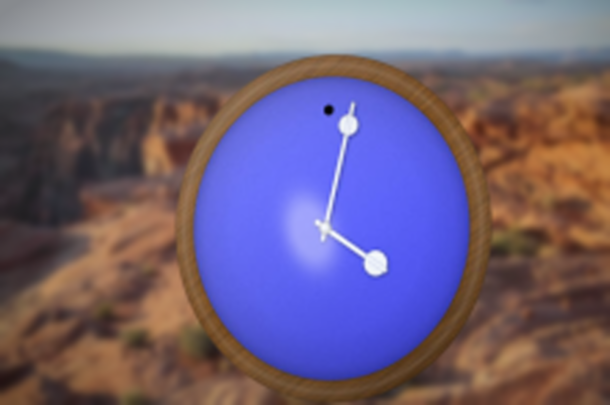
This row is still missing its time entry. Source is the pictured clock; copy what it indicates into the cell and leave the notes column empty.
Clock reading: 4:02
